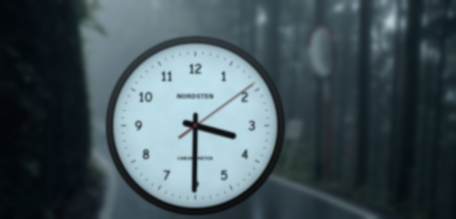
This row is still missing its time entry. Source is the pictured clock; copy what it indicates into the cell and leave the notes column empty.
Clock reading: 3:30:09
